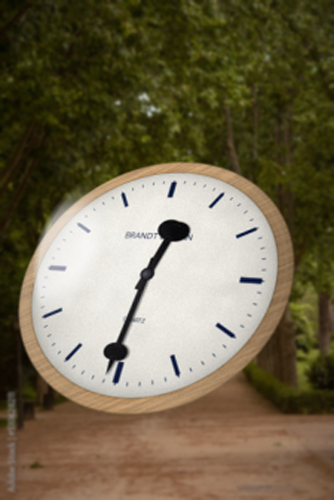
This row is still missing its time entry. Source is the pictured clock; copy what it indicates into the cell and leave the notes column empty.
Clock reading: 12:31
